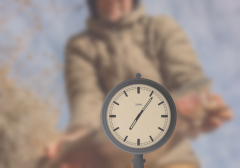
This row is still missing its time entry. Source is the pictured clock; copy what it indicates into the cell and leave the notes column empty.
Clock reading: 7:06
